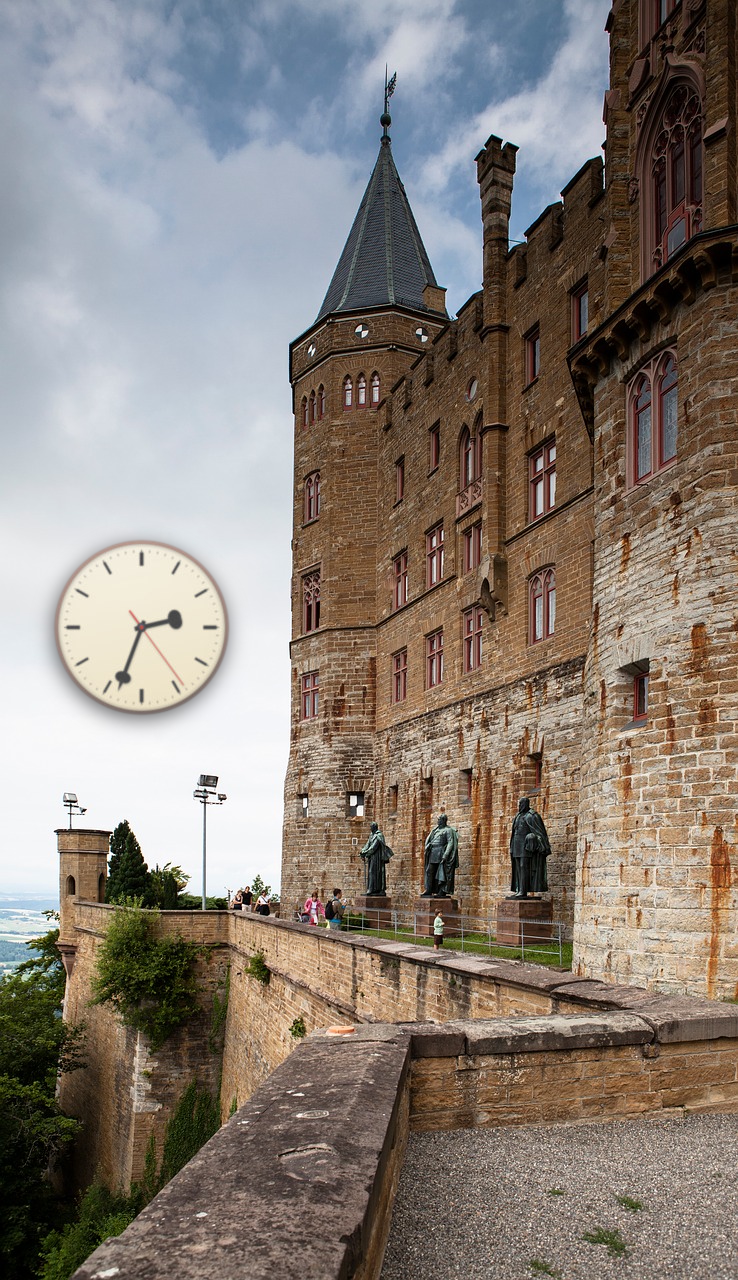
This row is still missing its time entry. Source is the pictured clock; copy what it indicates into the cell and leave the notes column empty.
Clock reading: 2:33:24
